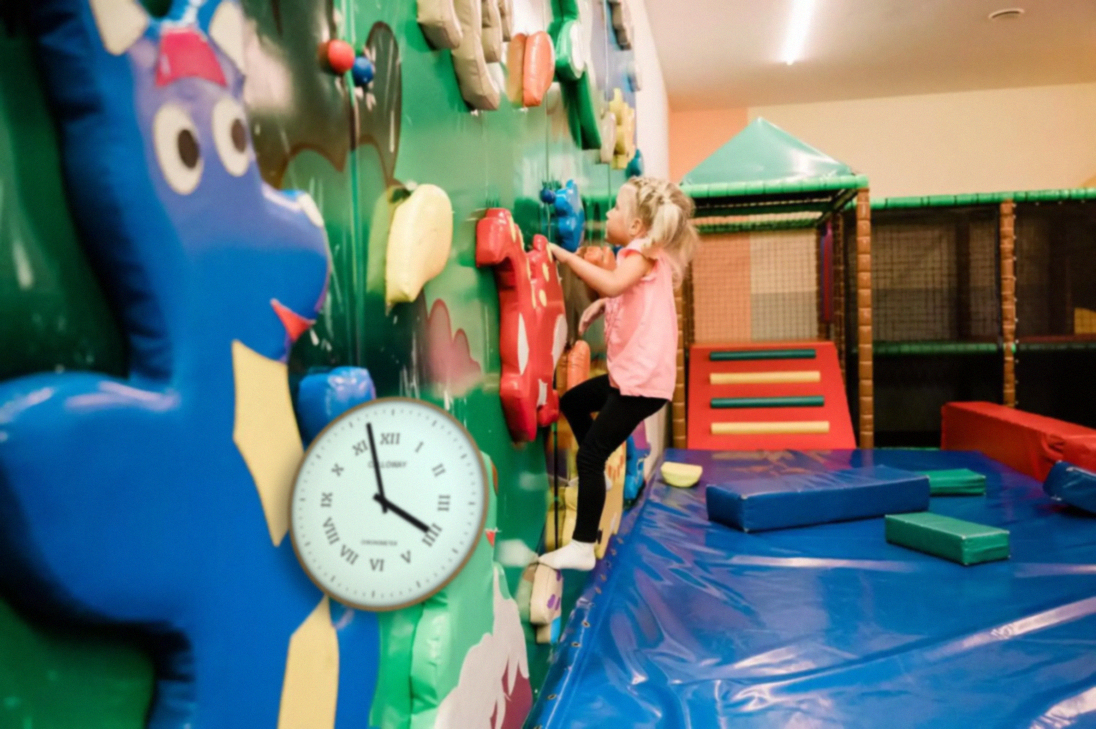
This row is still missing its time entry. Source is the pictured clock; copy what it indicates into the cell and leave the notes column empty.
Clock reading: 3:57
